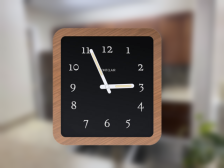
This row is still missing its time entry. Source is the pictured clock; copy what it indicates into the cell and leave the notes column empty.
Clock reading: 2:56
